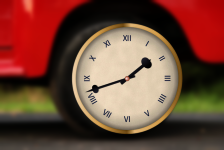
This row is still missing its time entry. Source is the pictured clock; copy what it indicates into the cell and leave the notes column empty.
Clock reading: 1:42
